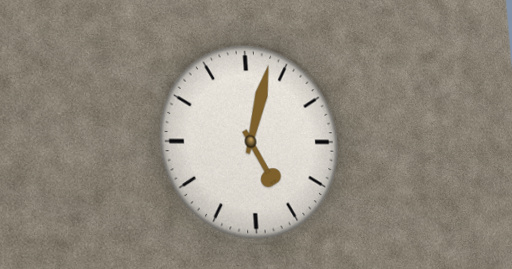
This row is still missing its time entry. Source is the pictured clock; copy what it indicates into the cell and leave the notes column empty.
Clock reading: 5:03
